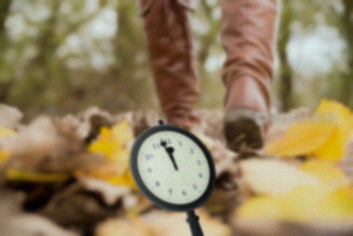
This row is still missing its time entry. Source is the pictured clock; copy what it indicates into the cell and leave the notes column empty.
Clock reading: 11:58
